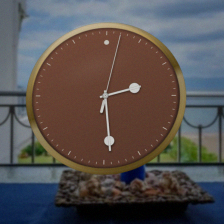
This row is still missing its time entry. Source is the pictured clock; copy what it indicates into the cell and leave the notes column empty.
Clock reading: 2:29:02
